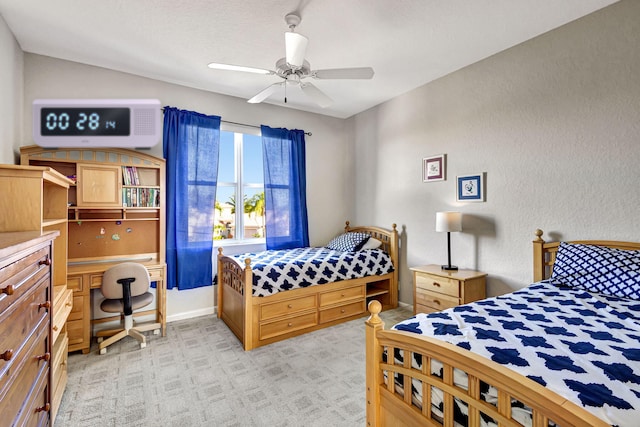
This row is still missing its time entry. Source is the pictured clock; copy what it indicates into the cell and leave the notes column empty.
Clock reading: 0:28
